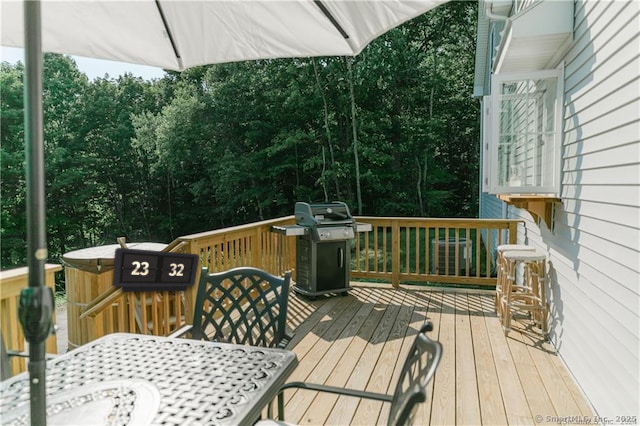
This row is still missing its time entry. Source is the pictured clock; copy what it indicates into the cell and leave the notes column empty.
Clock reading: 23:32
